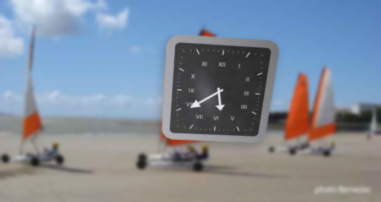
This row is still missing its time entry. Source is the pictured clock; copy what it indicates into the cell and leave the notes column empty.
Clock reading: 5:39
